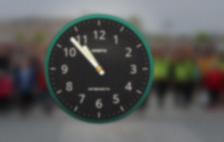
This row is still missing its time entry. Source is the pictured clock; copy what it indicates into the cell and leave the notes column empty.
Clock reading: 10:53
